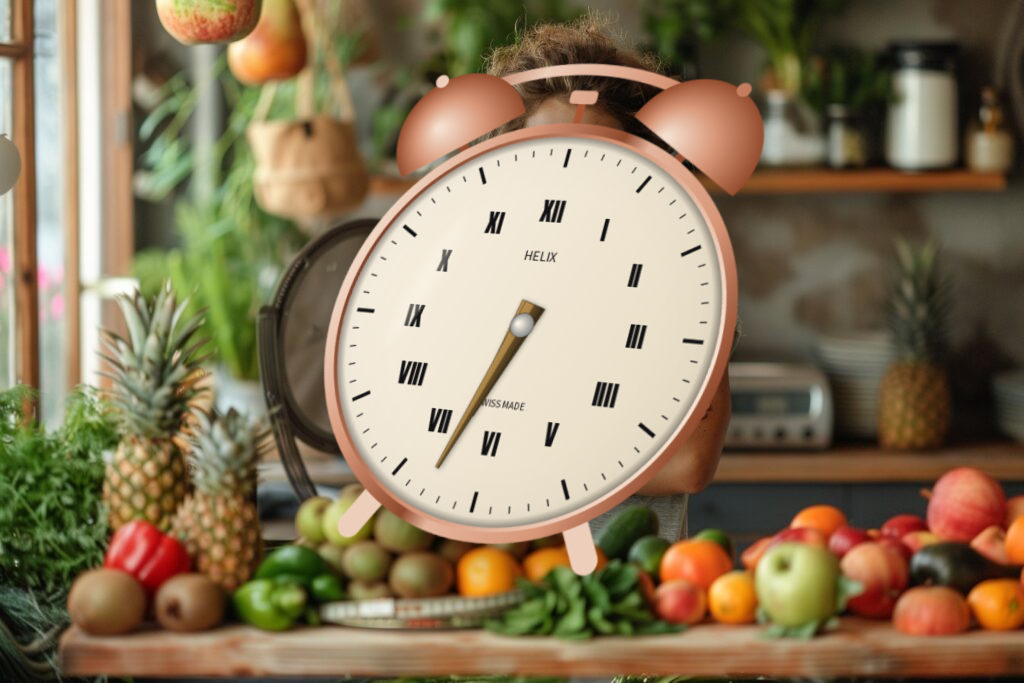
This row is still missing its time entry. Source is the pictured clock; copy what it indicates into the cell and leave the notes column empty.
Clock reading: 6:33
